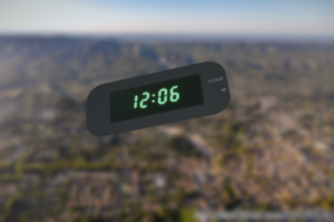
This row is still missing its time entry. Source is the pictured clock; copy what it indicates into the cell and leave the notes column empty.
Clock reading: 12:06
